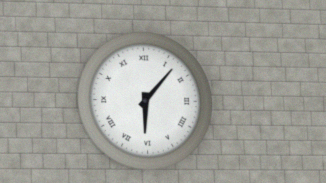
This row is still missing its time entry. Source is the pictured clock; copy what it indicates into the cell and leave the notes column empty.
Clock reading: 6:07
